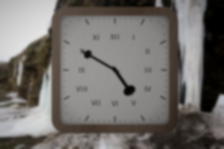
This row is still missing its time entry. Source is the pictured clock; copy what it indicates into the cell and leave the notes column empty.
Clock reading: 4:50
